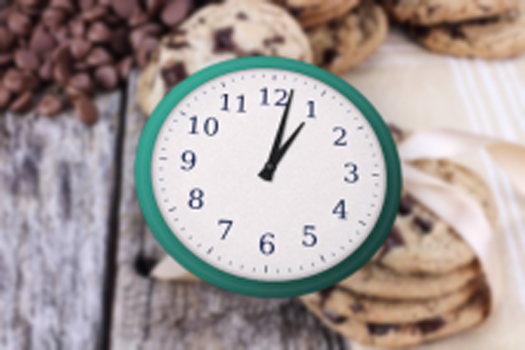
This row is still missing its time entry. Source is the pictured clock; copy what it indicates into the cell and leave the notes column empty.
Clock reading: 1:02
